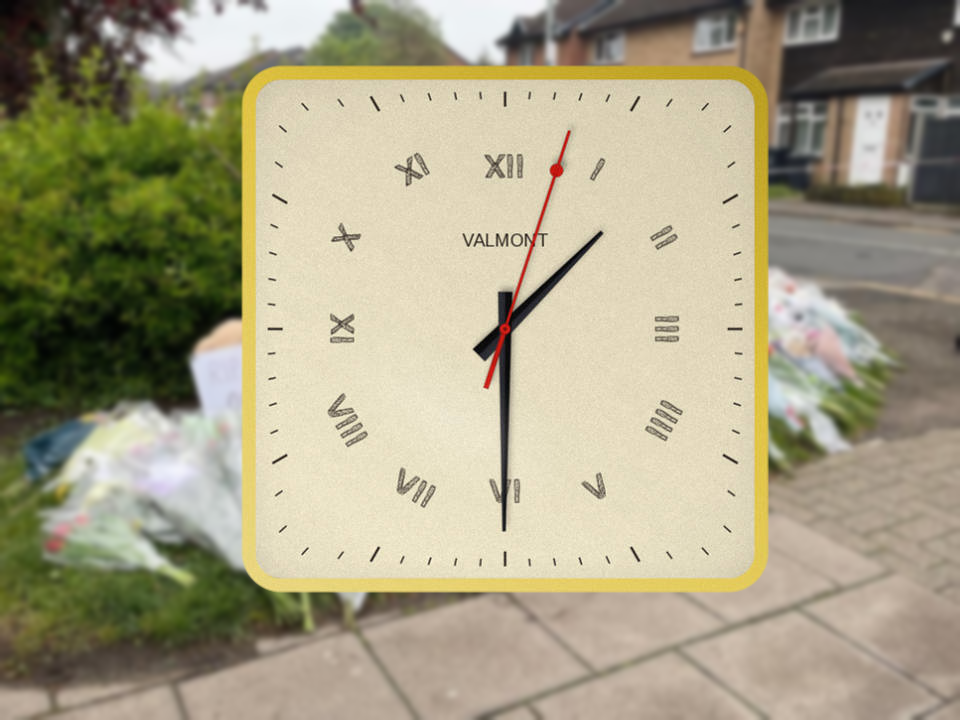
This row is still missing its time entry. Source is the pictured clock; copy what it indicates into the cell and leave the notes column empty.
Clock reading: 1:30:03
